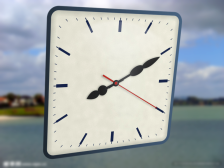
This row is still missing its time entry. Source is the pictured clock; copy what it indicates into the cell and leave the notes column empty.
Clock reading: 8:10:20
